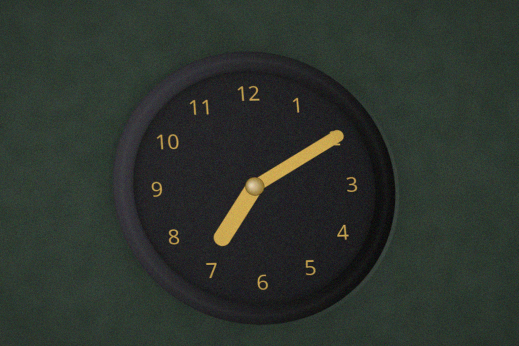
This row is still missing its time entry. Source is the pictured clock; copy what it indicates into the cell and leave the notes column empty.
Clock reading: 7:10
